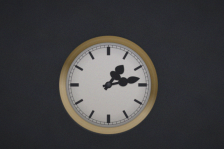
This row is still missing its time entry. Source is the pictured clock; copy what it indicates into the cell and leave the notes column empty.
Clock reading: 1:13
